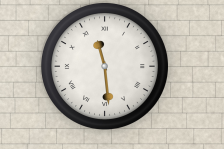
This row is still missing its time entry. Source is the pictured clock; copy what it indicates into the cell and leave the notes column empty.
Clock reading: 11:29
